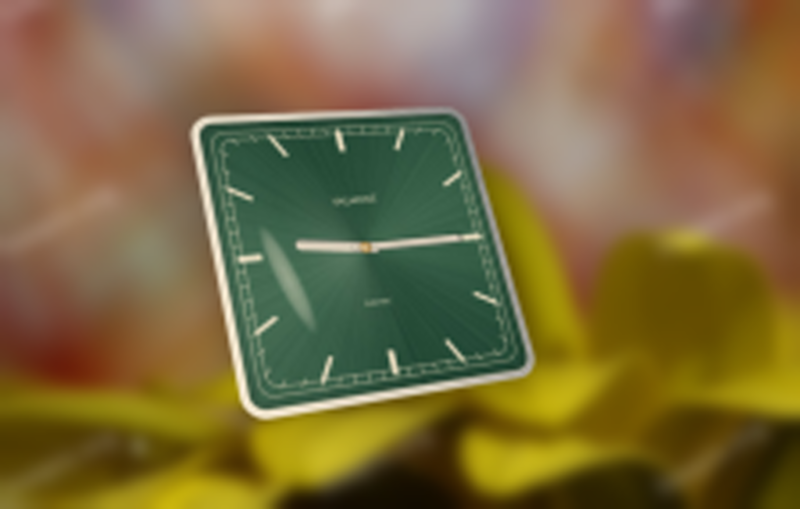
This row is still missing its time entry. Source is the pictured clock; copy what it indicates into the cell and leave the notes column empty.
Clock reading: 9:15
